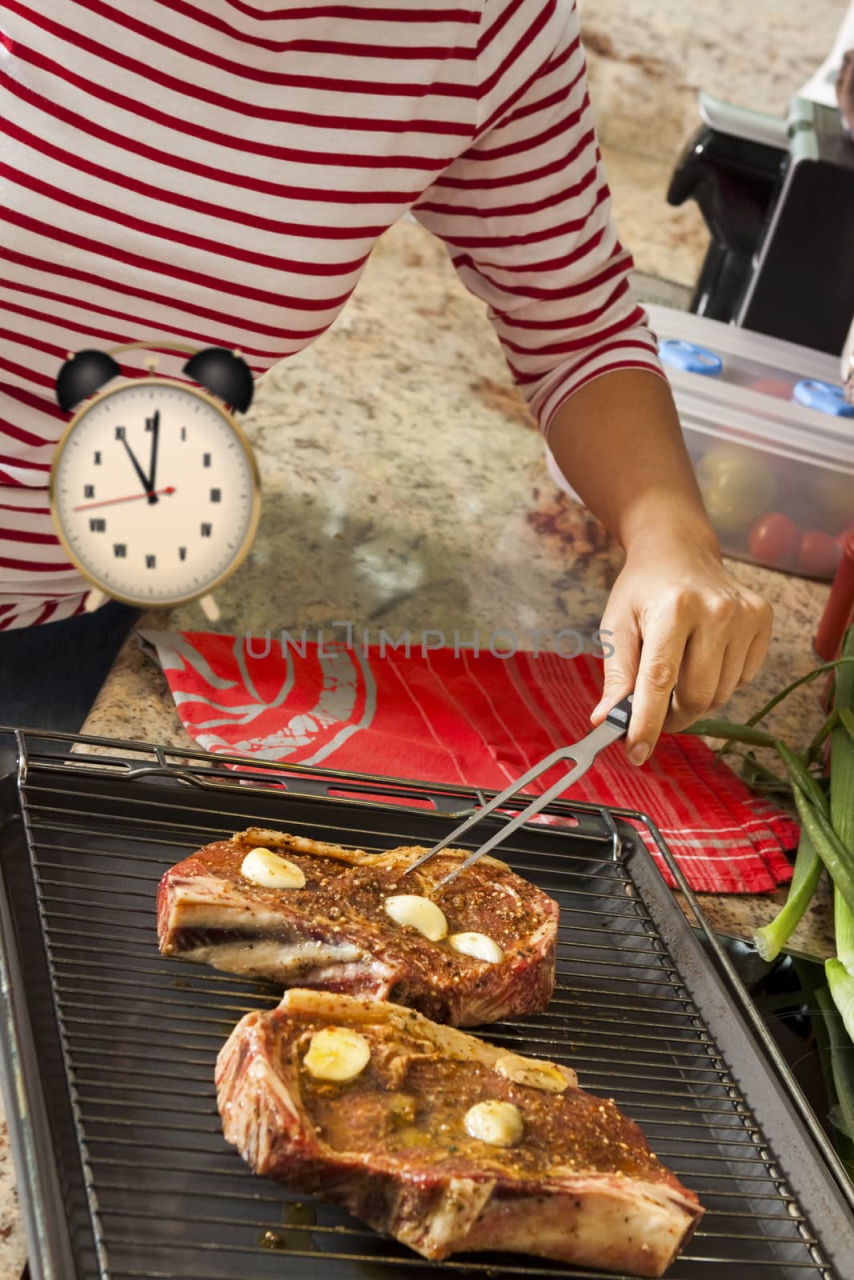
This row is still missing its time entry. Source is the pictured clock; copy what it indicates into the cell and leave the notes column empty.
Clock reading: 11:00:43
